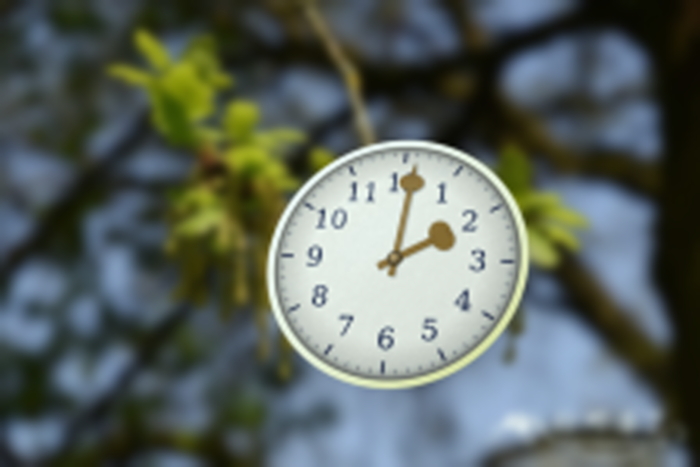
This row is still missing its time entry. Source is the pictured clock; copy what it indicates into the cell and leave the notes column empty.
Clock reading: 2:01
